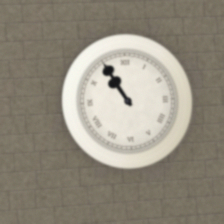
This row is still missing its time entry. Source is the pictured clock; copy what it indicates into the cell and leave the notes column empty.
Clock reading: 10:55
